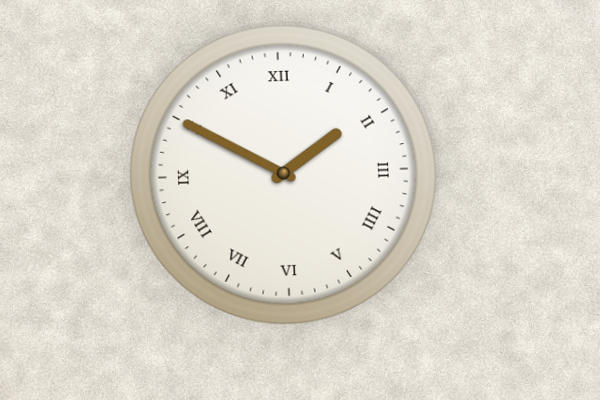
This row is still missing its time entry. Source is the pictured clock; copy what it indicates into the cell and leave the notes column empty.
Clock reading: 1:50
